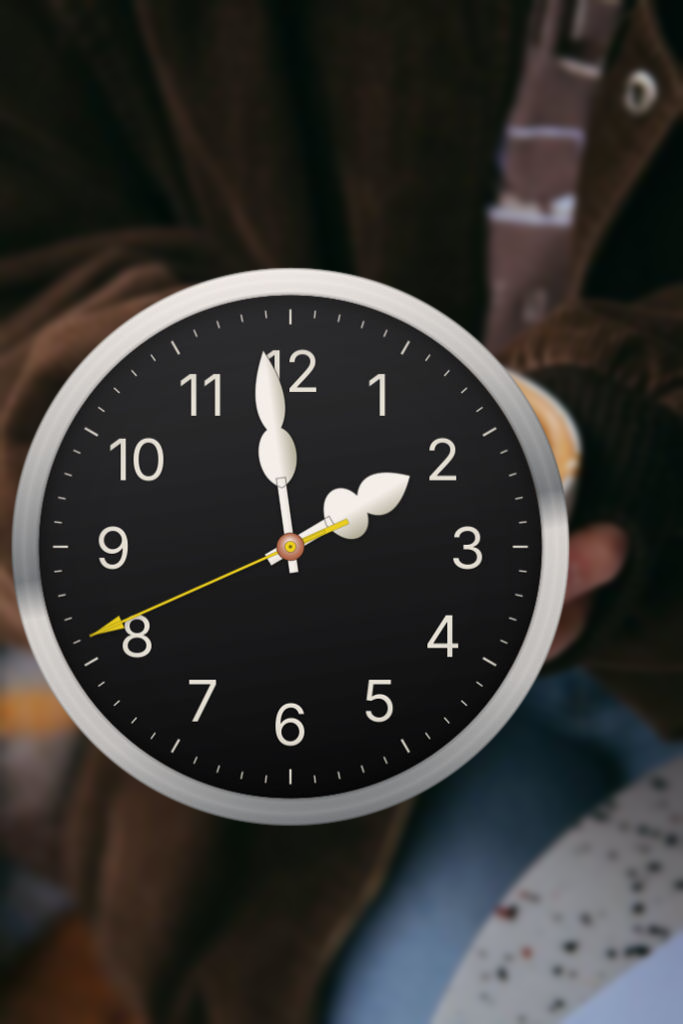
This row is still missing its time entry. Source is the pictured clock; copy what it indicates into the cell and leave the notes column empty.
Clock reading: 1:58:41
